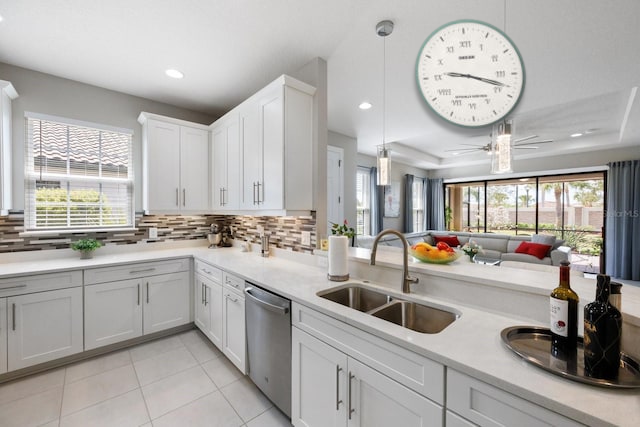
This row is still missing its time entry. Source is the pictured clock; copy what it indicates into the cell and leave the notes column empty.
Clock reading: 9:18
